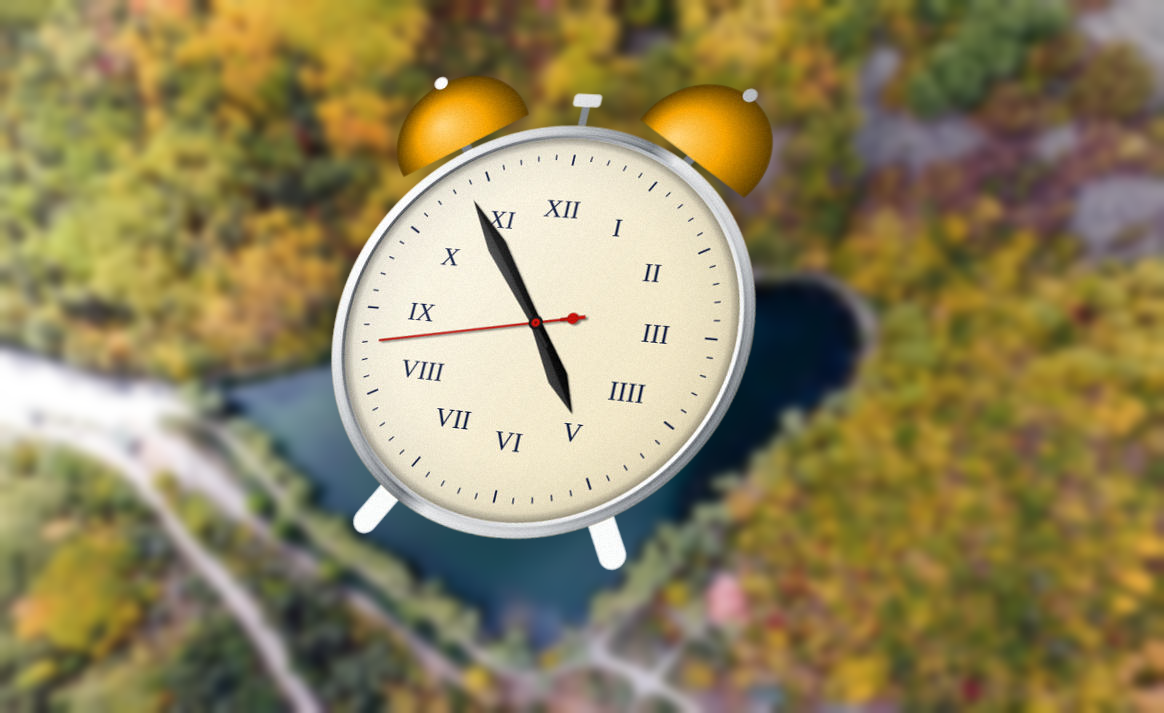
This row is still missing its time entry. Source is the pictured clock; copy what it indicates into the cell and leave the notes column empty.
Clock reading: 4:53:43
